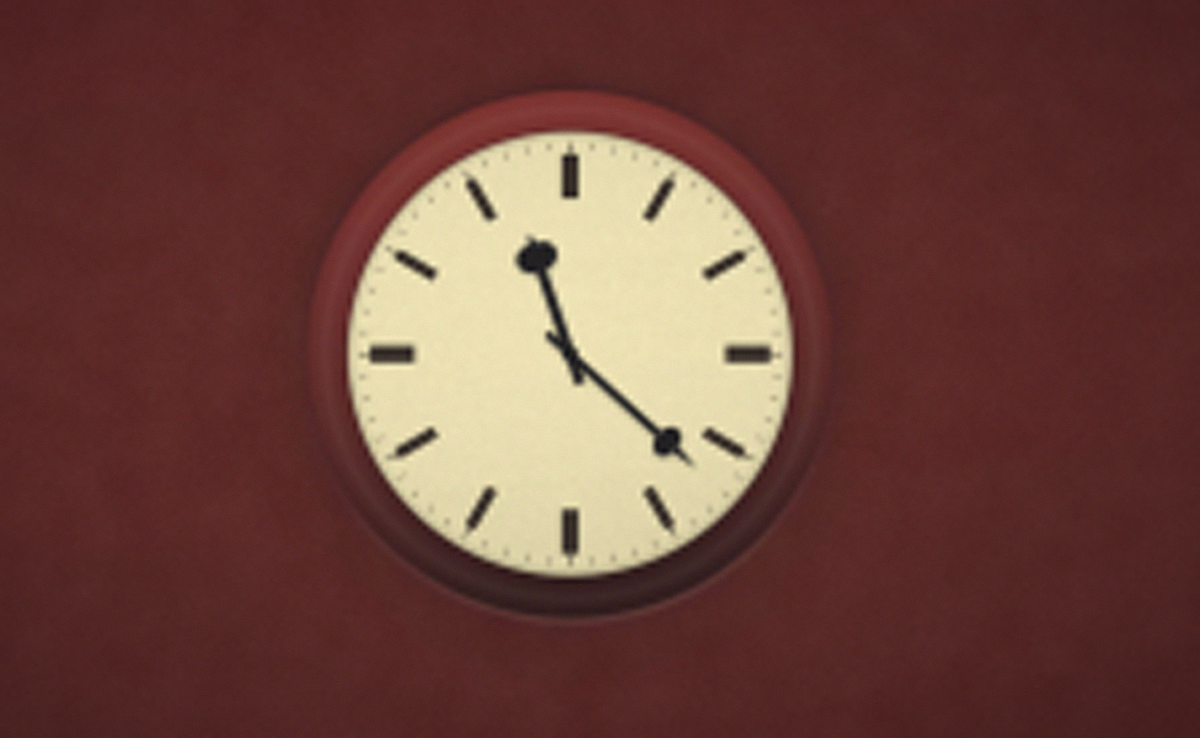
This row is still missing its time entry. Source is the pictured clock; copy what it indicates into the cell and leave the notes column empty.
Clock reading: 11:22
